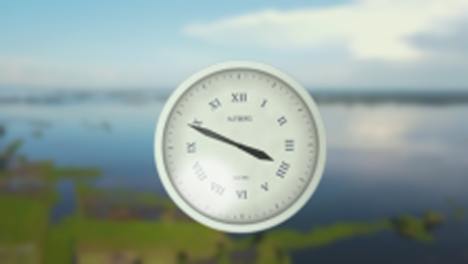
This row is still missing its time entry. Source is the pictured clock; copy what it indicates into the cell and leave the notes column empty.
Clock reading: 3:49
